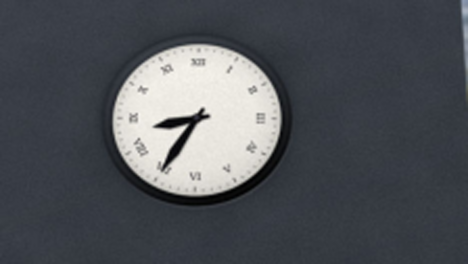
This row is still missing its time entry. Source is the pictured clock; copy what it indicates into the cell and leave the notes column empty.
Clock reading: 8:35
